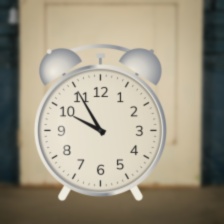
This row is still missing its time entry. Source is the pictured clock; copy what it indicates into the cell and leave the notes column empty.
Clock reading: 9:55
